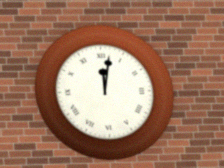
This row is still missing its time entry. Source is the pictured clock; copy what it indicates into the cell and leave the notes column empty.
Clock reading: 12:02
